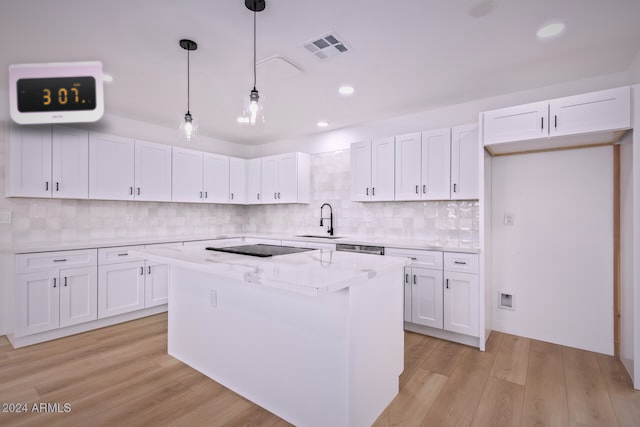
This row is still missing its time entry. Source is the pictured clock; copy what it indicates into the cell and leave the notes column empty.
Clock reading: 3:07
